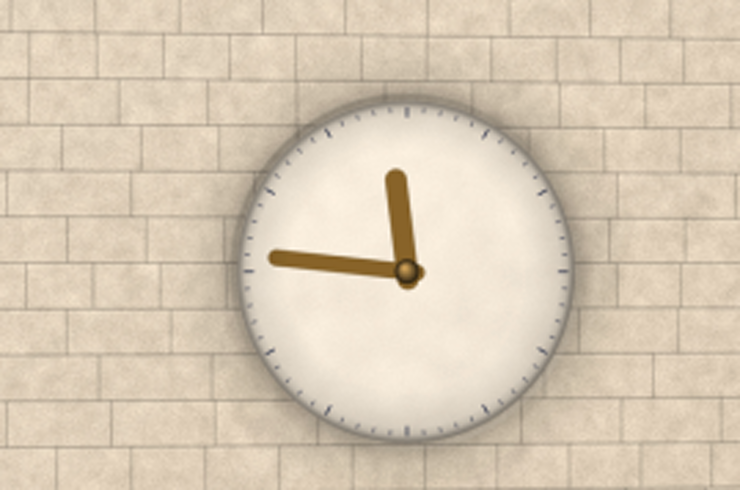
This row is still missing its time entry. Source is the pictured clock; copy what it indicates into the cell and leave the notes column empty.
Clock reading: 11:46
